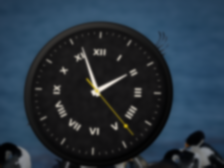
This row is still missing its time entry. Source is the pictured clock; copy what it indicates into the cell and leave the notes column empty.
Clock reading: 1:56:23
